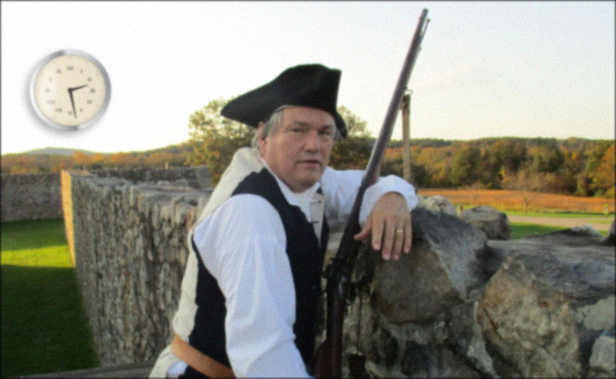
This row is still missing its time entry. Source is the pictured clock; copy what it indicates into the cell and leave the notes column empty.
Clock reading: 2:28
